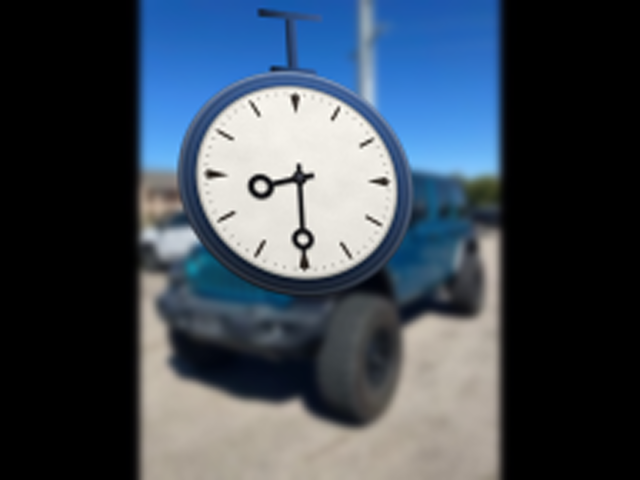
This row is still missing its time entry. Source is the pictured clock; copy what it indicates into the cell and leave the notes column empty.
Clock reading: 8:30
